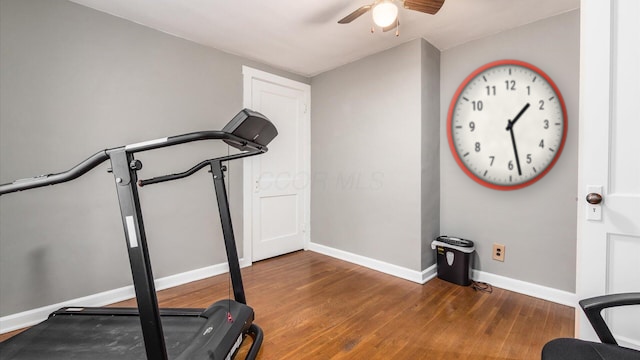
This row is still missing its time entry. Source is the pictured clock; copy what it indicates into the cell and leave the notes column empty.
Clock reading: 1:28
